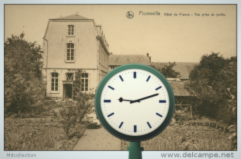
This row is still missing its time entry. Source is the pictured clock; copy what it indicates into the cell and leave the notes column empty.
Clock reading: 9:12
